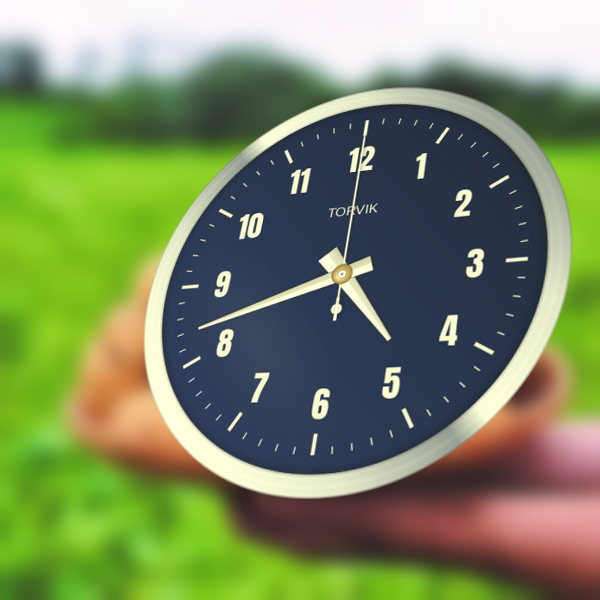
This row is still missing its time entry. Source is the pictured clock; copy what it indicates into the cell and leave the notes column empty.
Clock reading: 4:42:00
